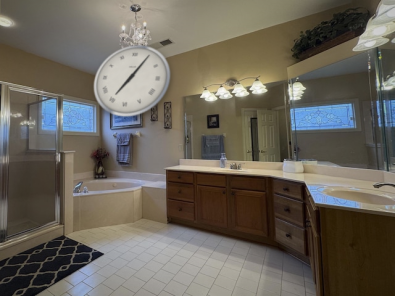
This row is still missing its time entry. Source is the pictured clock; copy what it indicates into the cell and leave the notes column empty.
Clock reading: 7:05
